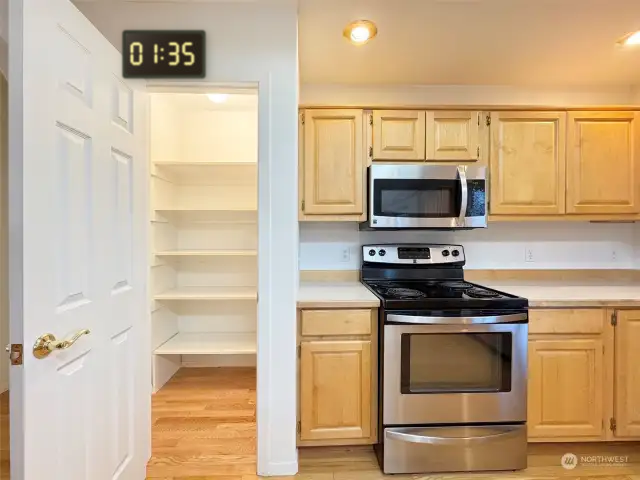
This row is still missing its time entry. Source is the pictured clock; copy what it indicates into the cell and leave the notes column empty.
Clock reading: 1:35
